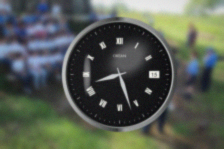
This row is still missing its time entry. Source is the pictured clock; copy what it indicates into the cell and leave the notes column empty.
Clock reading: 8:27
